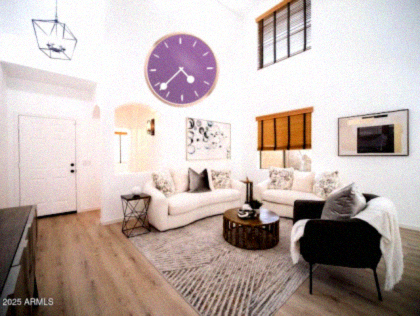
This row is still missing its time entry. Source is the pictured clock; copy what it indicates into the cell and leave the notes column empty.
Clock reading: 4:38
